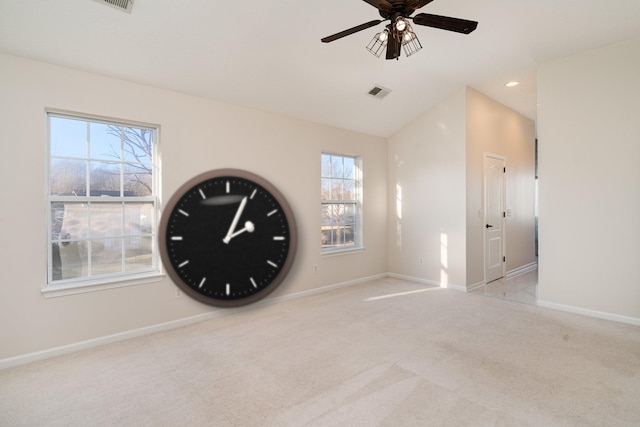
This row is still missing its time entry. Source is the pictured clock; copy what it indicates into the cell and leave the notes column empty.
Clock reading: 2:04
